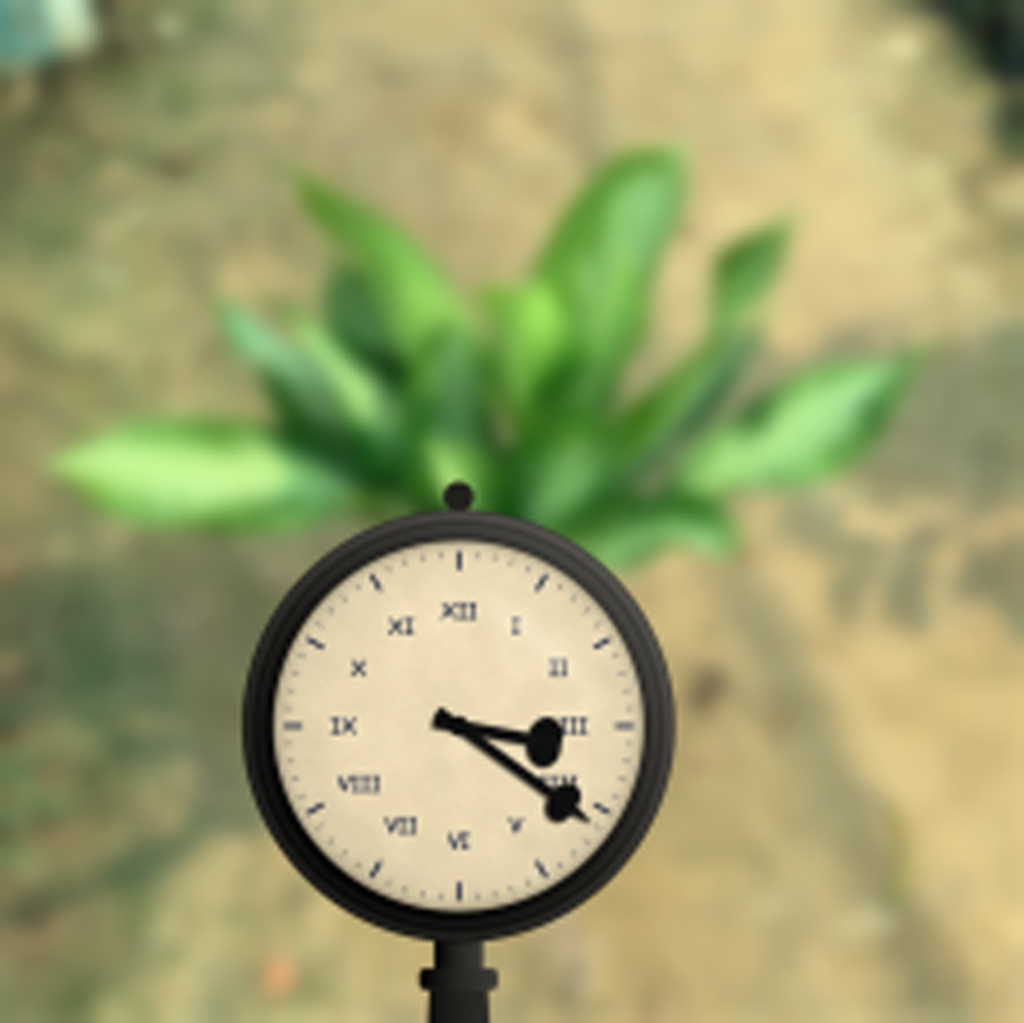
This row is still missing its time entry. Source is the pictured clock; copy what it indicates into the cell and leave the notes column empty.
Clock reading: 3:21
